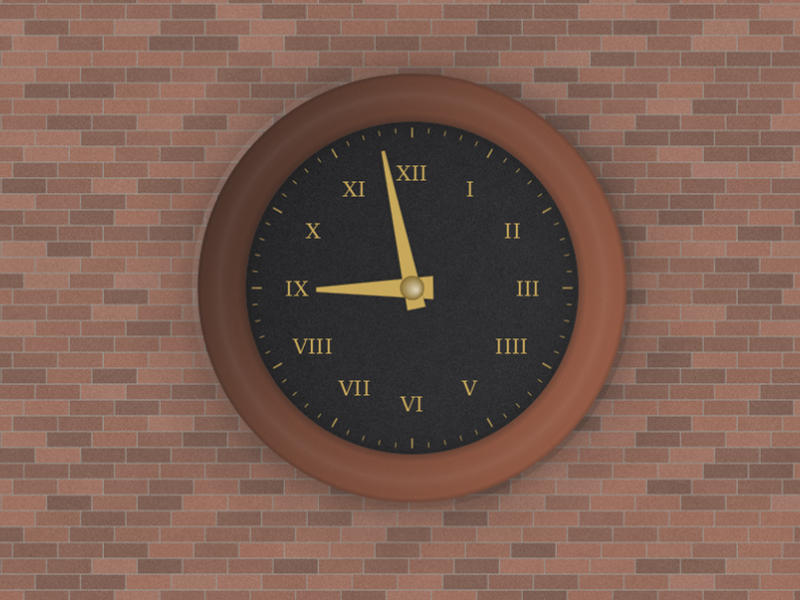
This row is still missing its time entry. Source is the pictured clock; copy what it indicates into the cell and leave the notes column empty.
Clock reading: 8:58
